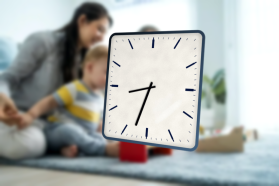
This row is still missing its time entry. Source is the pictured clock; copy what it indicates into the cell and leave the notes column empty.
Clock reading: 8:33
